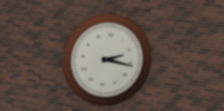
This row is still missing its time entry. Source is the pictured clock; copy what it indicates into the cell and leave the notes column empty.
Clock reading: 2:16
